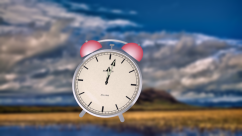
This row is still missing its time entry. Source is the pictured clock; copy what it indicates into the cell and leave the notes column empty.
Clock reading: 12:02
